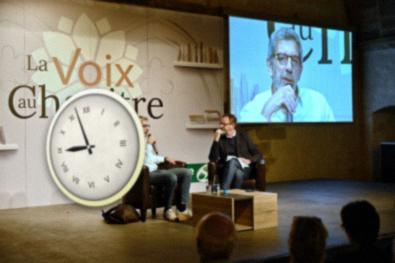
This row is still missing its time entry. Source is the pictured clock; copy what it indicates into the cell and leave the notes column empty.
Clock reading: 8:57
